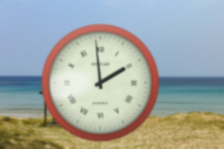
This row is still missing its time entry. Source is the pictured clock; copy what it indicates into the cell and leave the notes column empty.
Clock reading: 1:59
